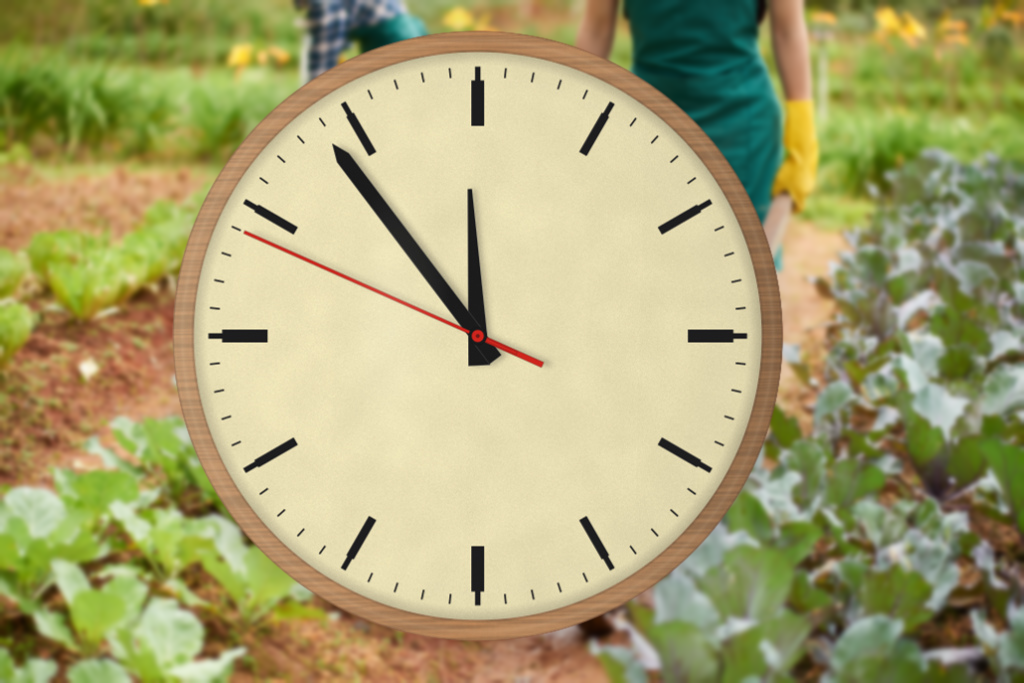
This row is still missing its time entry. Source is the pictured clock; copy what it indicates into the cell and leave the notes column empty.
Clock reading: 11:53:49
